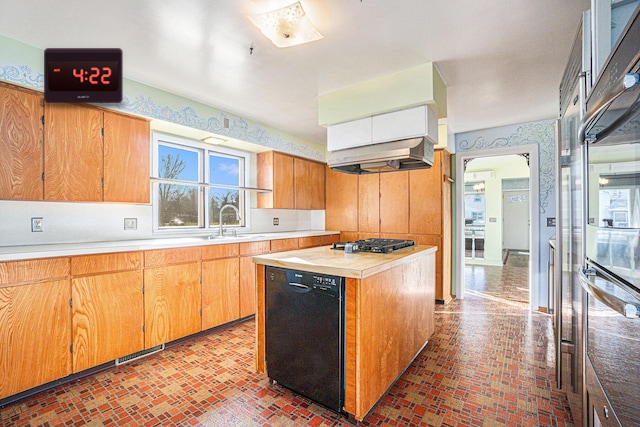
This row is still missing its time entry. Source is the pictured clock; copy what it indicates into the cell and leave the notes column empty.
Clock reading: 4:22
